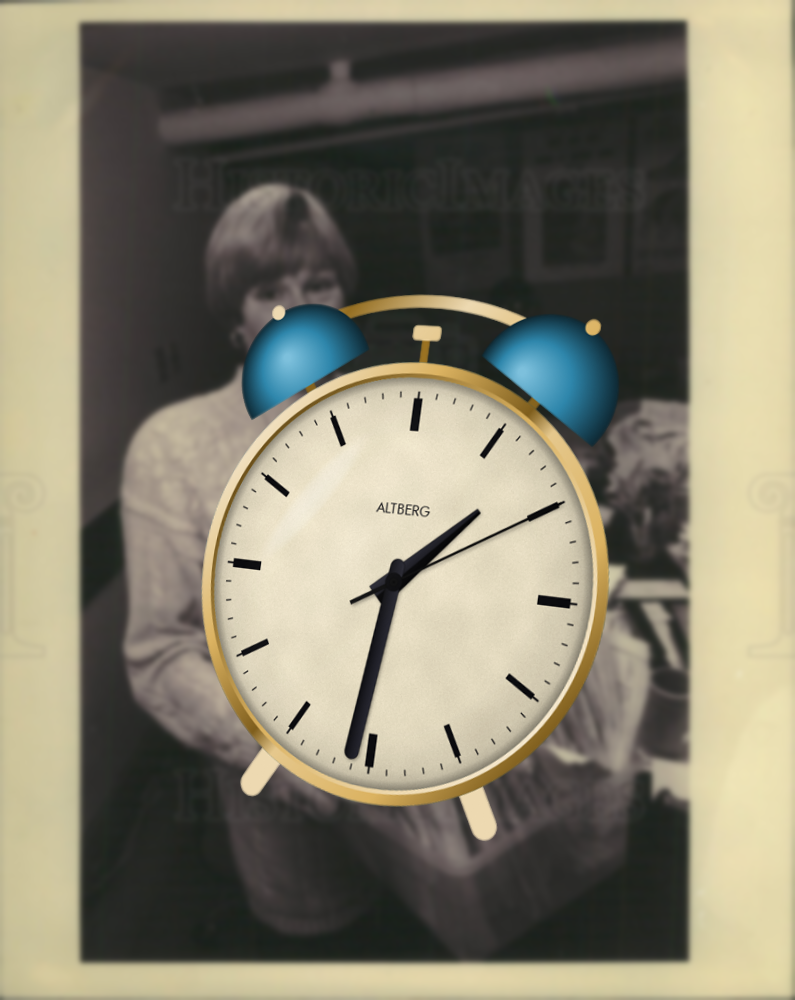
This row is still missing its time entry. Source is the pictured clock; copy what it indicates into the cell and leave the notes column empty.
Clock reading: 1:31:10
